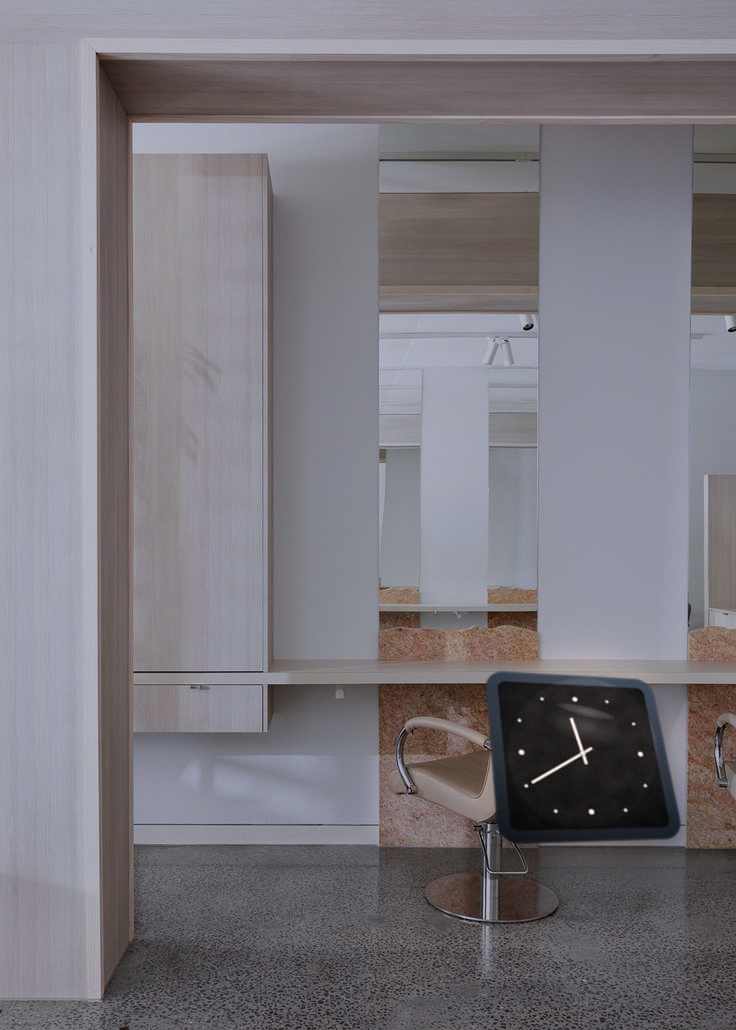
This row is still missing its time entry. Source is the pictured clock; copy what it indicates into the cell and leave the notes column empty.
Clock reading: 11:40
